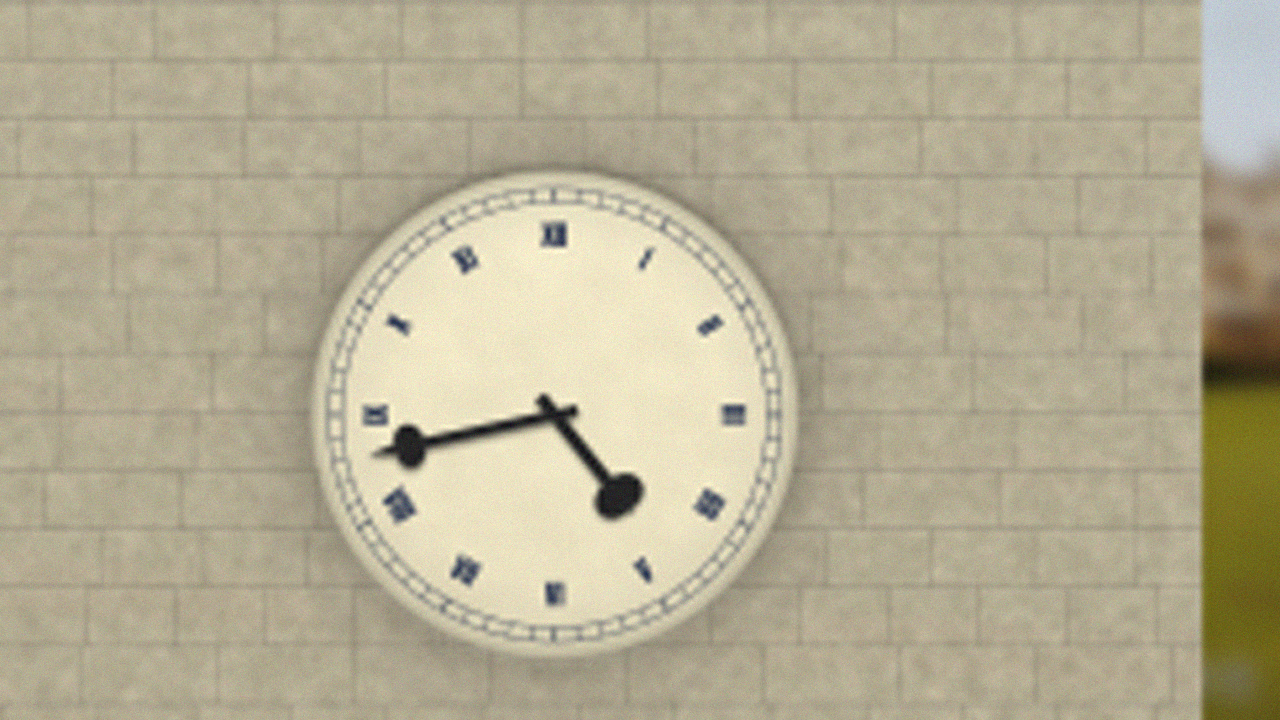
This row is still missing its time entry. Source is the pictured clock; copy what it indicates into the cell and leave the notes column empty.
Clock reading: 4:43
